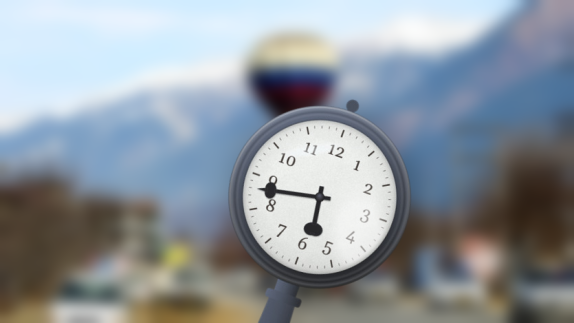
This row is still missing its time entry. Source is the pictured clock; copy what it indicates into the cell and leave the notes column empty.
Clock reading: 5:43
